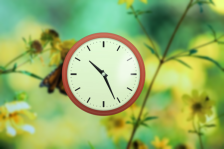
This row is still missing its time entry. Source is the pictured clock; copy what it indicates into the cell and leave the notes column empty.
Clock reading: 10:26
